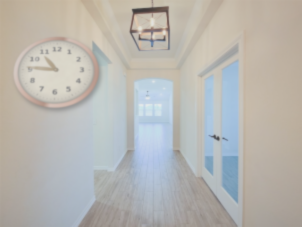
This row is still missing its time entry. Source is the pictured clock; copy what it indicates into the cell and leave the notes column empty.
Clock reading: 10:46
